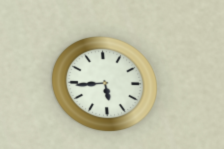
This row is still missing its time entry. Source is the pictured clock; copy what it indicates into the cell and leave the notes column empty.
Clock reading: 5:44
